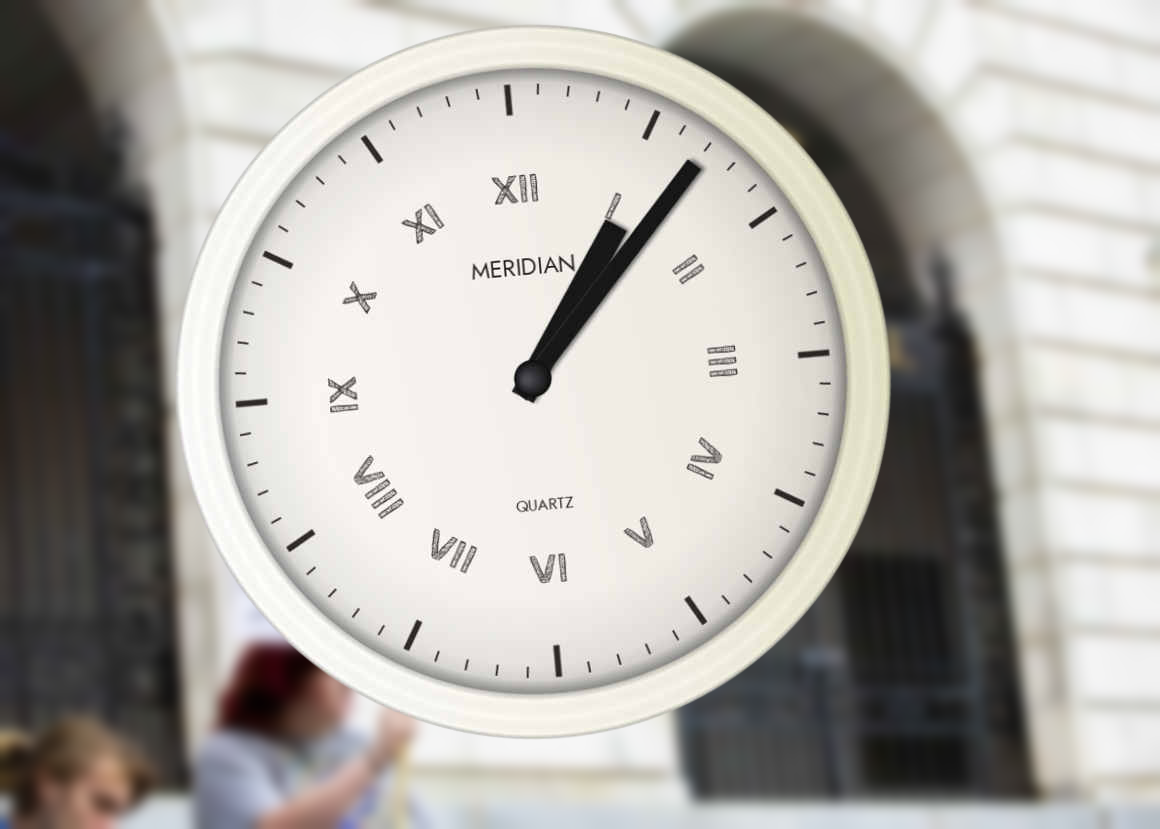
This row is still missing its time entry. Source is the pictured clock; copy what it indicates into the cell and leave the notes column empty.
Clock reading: 1:07
